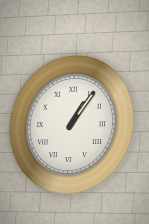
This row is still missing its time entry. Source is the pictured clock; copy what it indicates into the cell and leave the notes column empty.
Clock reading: 1:06
